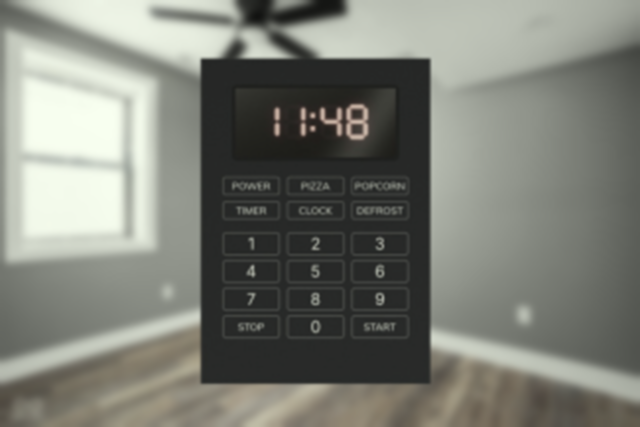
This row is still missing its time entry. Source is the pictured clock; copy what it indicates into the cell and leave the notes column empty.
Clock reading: 11:48
